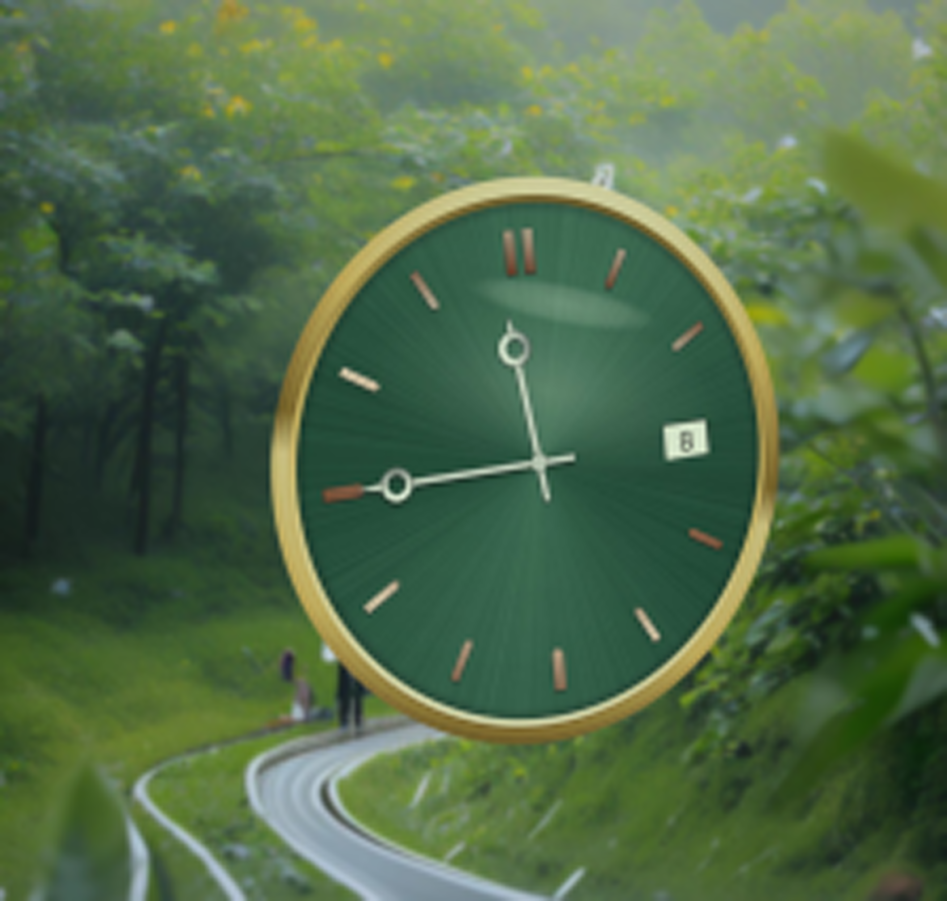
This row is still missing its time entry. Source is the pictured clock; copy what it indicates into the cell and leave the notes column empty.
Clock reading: 11:45
